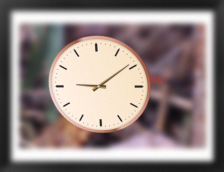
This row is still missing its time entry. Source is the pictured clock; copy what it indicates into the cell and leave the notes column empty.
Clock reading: 9:09
